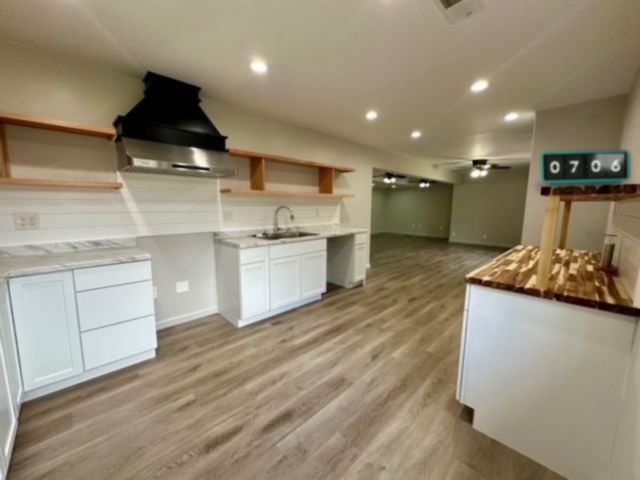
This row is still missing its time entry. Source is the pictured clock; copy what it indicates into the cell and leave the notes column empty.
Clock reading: 7:06
